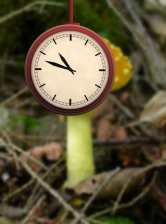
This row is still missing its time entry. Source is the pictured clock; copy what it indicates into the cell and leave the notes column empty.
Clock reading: 10:48
